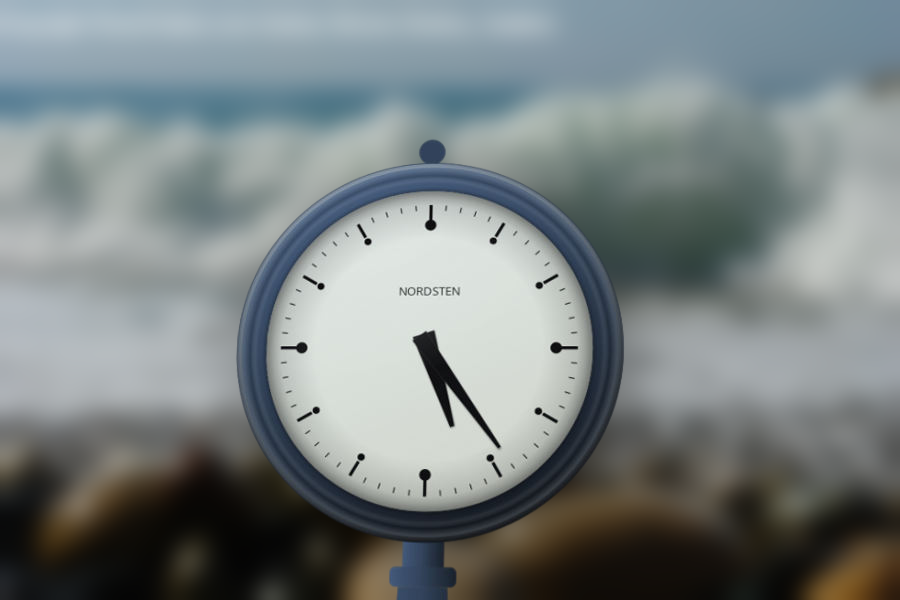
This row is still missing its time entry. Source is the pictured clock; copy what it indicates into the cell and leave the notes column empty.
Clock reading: 5:24
